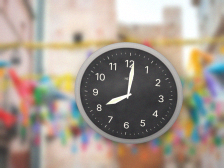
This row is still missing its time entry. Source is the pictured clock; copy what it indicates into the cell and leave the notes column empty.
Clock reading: 8:01
